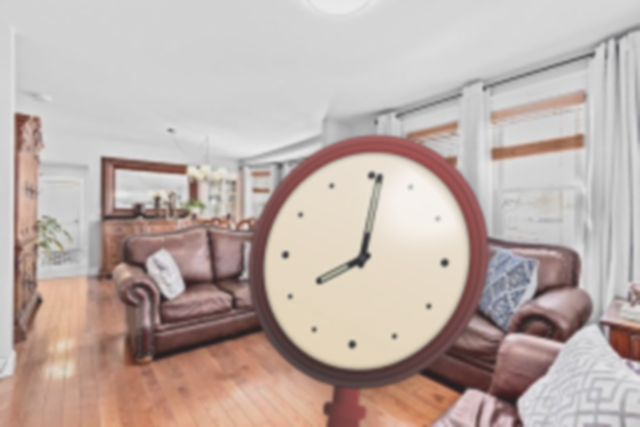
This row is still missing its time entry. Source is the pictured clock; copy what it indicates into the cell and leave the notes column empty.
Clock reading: 8:01
